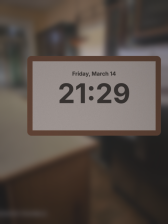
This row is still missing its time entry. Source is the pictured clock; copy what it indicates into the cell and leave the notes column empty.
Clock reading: 21:29
